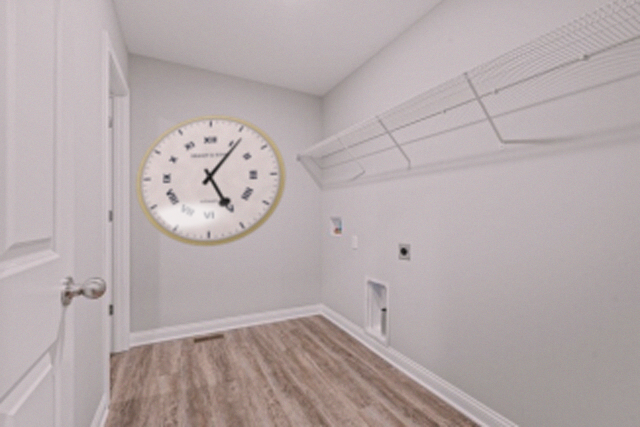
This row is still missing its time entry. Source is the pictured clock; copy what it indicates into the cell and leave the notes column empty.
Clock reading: 5:06
